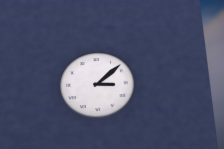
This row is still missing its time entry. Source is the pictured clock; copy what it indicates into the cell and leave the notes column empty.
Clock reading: 3:08
